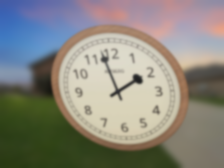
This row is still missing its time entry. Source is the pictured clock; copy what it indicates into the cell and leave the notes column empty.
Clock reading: 1:58
